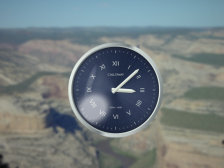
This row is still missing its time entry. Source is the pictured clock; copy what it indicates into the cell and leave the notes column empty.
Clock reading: 3:08
